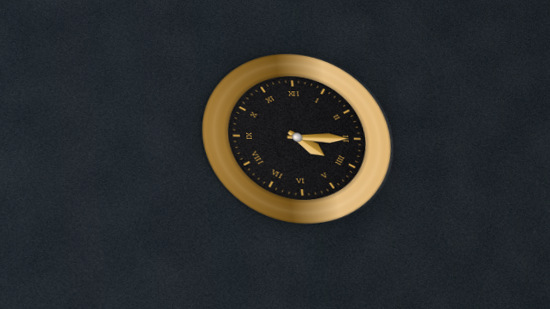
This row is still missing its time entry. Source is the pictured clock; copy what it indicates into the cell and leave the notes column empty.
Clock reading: 4:15
